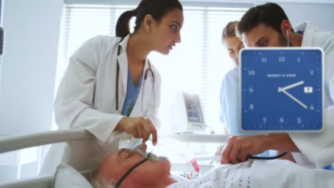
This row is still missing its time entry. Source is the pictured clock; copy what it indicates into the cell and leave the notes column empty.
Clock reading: 2:21
